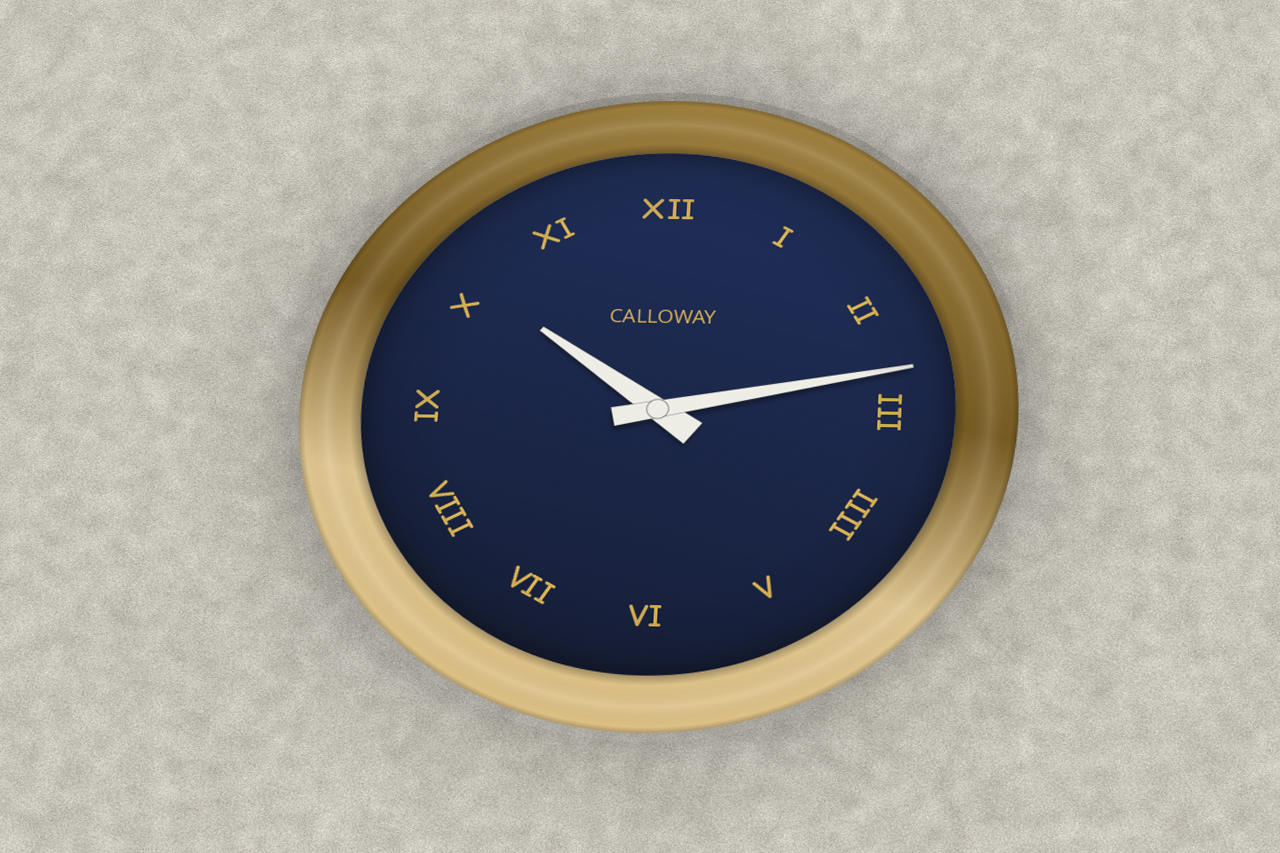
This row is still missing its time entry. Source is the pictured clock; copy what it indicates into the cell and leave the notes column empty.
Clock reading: 10:13
